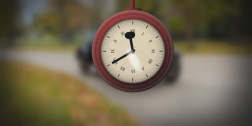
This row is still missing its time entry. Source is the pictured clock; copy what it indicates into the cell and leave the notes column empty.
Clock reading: 11:40
